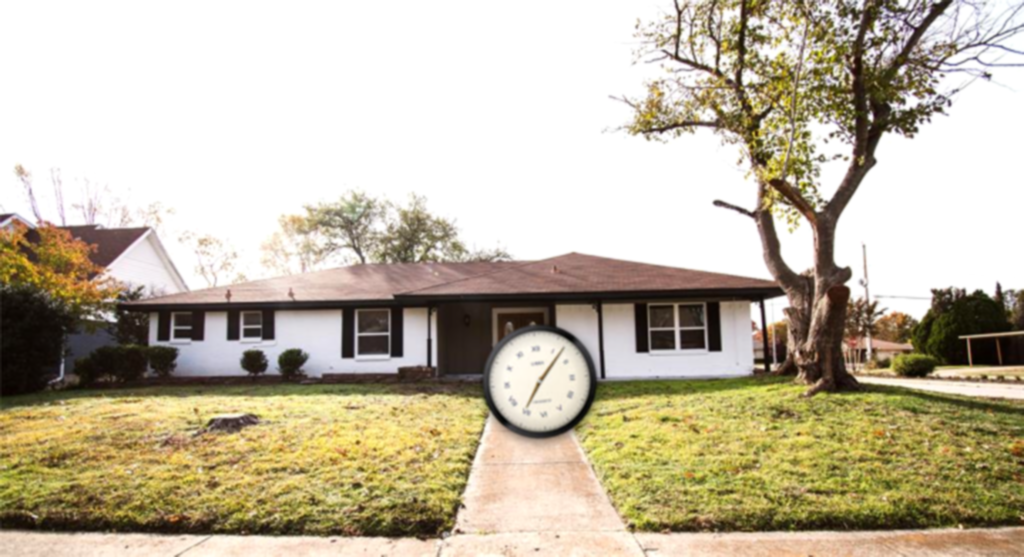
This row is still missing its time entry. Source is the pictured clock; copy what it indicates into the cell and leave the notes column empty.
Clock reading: 7:07
